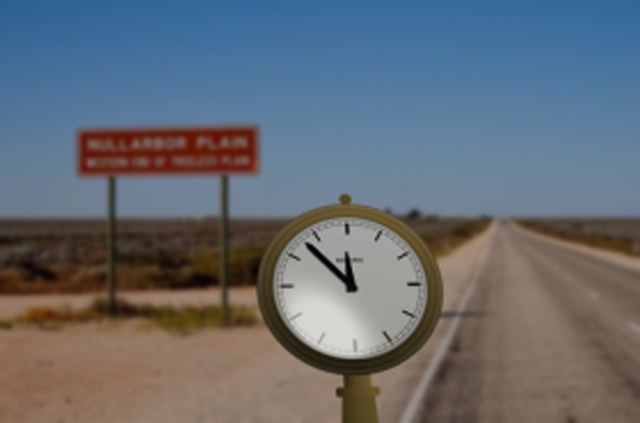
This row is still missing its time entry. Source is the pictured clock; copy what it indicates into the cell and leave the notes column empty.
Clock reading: 11:53
